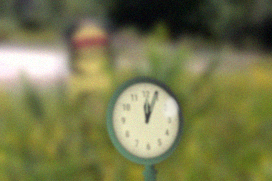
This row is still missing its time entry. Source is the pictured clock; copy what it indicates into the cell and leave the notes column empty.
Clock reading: 12:04
